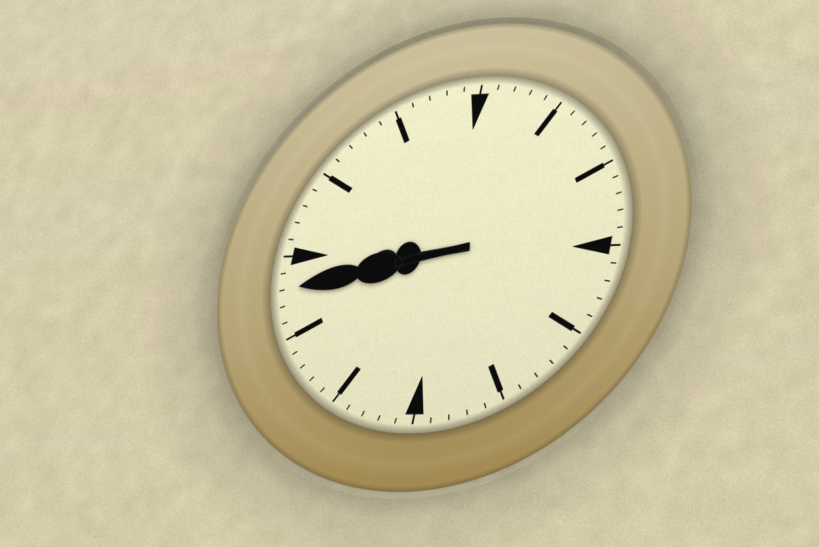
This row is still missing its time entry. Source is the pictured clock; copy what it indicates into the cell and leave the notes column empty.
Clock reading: 8:43
